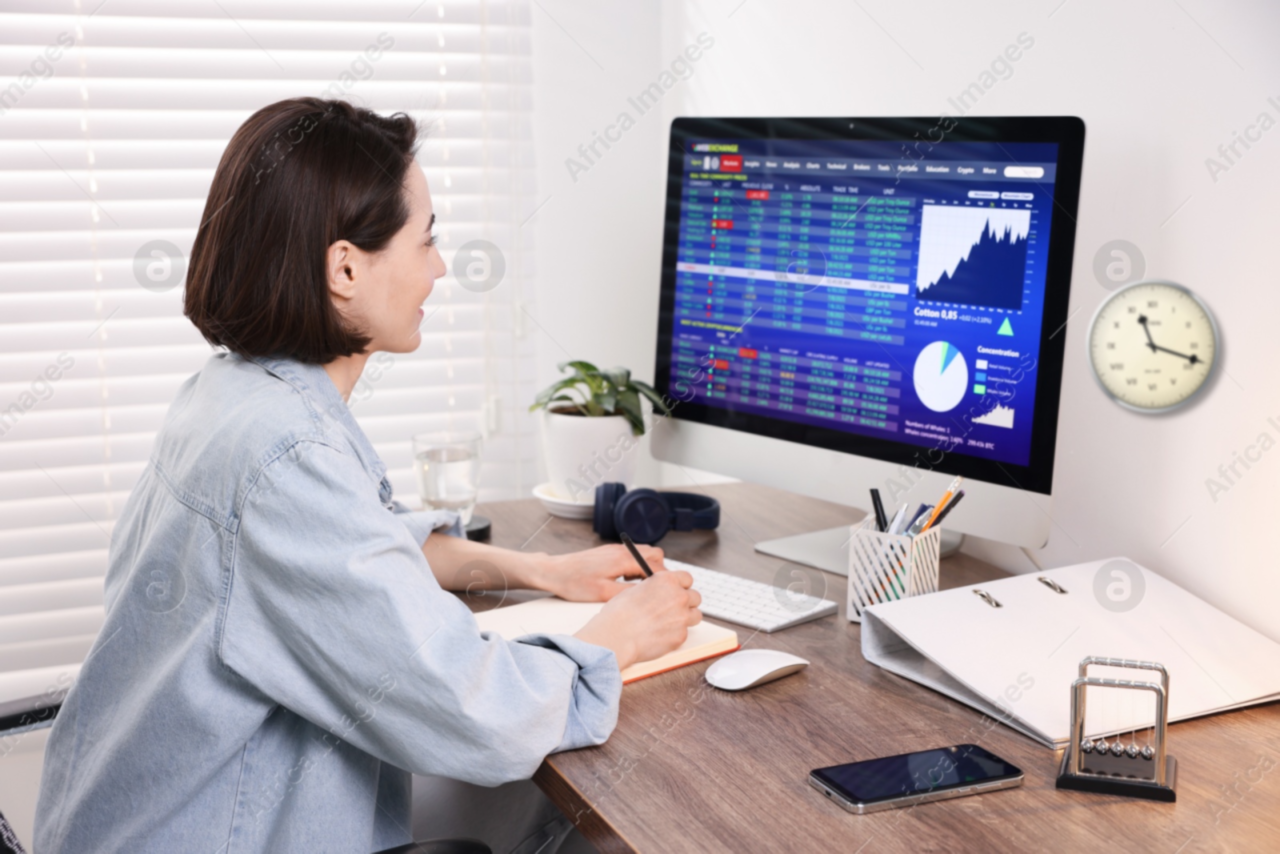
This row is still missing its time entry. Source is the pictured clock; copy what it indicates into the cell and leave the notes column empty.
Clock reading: 11:18
